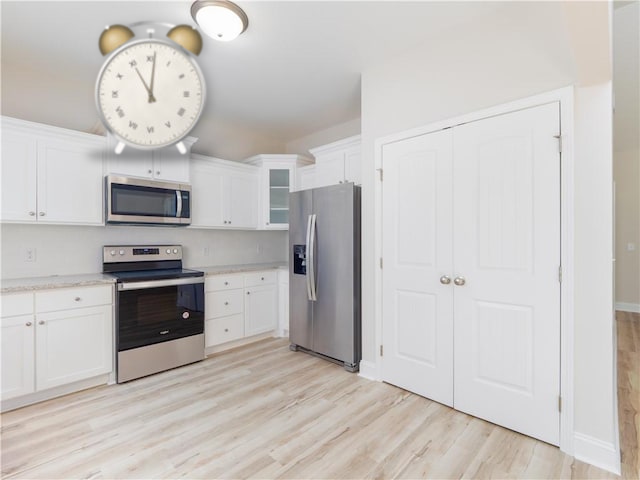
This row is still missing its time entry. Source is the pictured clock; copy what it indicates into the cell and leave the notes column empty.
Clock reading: 11:01
